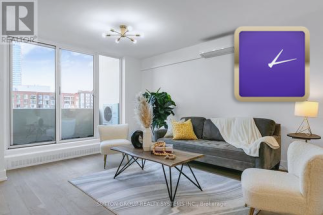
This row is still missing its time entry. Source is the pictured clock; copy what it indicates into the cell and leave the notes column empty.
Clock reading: 1:13
